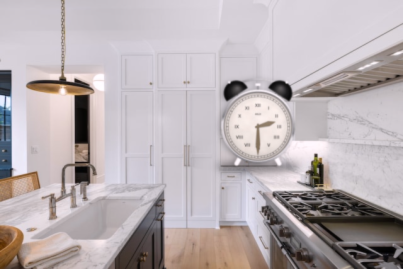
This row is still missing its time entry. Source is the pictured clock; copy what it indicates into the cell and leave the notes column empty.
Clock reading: 2:30
